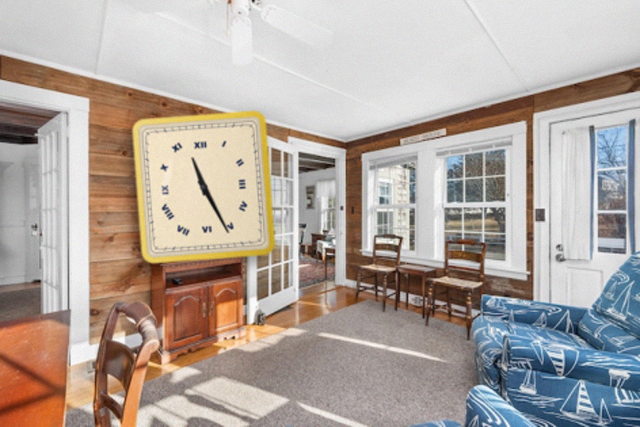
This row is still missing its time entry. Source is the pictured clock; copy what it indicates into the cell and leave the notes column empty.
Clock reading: 11:26
